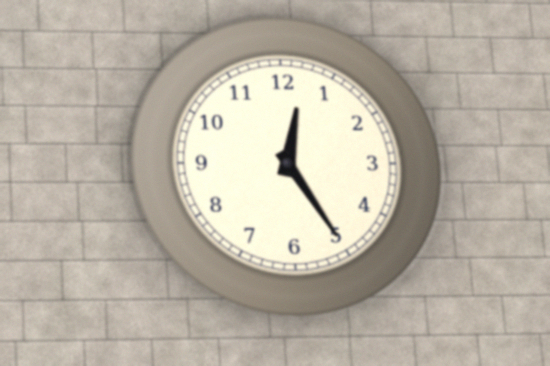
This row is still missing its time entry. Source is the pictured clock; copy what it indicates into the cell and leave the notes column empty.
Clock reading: 12:25
